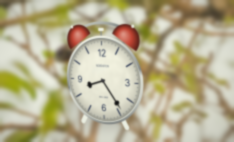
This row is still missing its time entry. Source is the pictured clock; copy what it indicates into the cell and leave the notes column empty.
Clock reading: 8:24
